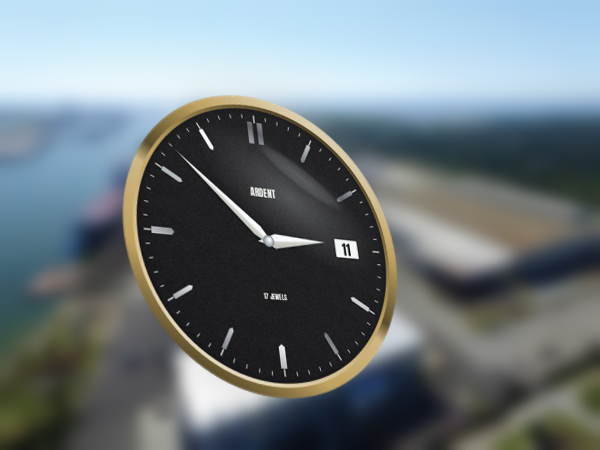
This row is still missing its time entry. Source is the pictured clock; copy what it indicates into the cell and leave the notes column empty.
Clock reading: 2:52
